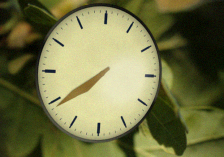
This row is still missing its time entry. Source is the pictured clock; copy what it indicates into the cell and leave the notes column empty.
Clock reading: 7:39
